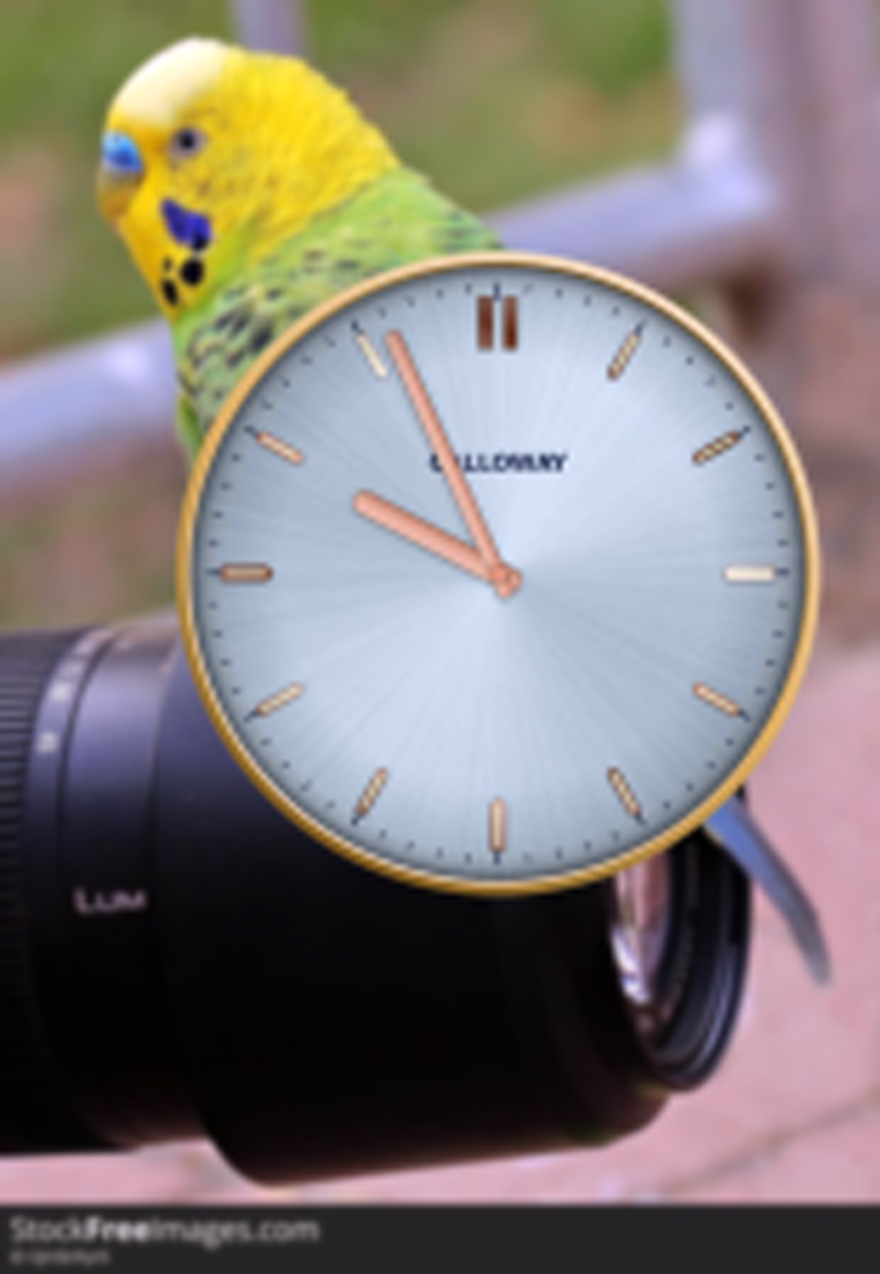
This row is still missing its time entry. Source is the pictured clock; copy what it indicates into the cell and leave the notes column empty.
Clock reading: 9:56
